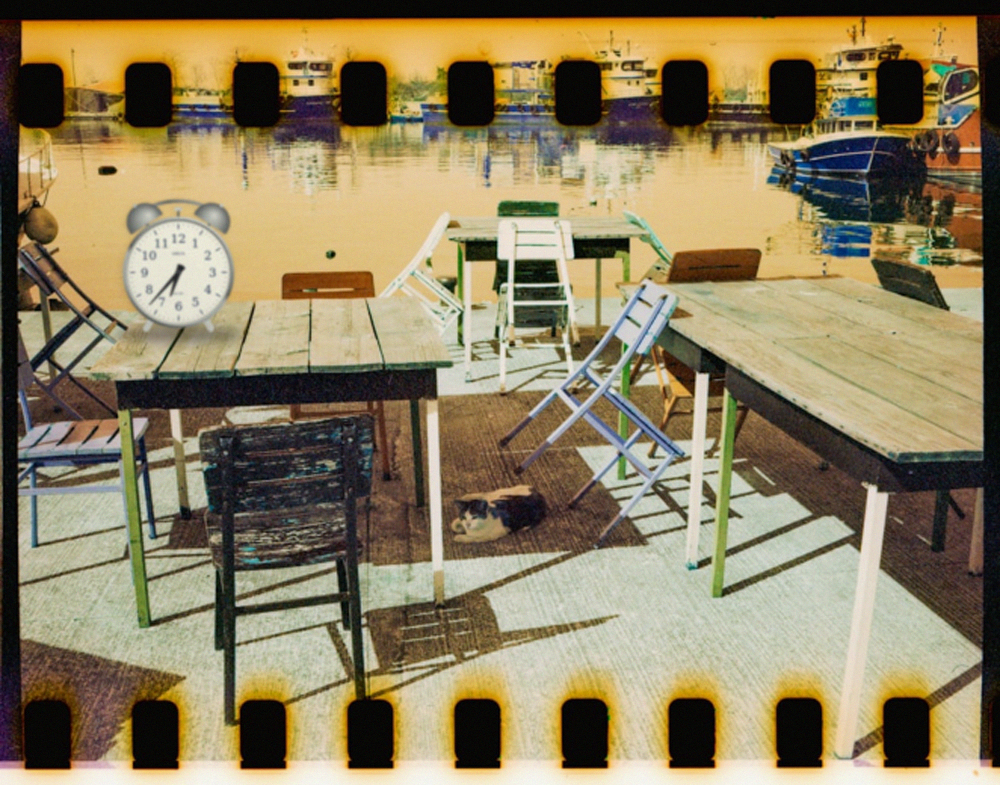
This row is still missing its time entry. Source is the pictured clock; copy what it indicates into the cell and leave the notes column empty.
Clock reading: 6:37
